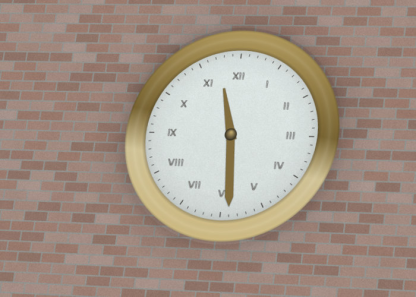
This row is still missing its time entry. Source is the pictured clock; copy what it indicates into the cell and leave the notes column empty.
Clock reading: 11:29
